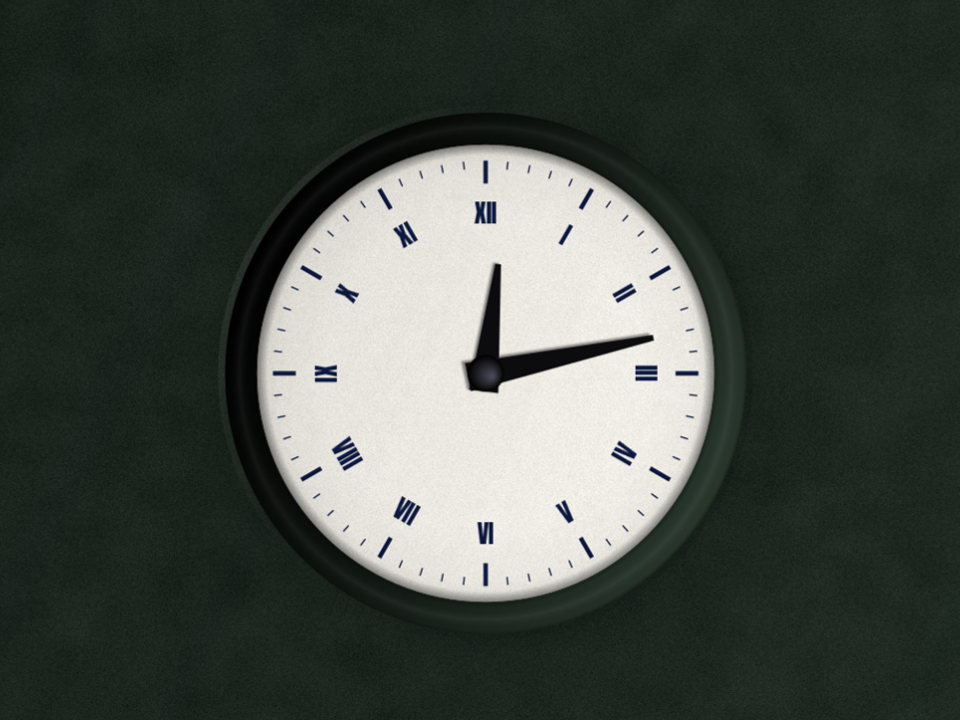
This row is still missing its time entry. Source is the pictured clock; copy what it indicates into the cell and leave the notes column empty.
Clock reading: 12:13
